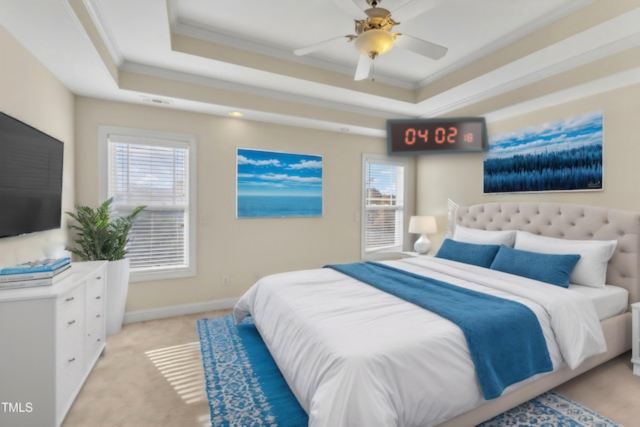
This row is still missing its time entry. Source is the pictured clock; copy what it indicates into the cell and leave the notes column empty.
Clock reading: 4:02
